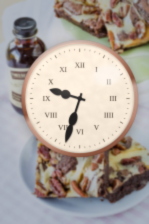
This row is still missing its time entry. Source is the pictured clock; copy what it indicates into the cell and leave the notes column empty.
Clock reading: 9:33
